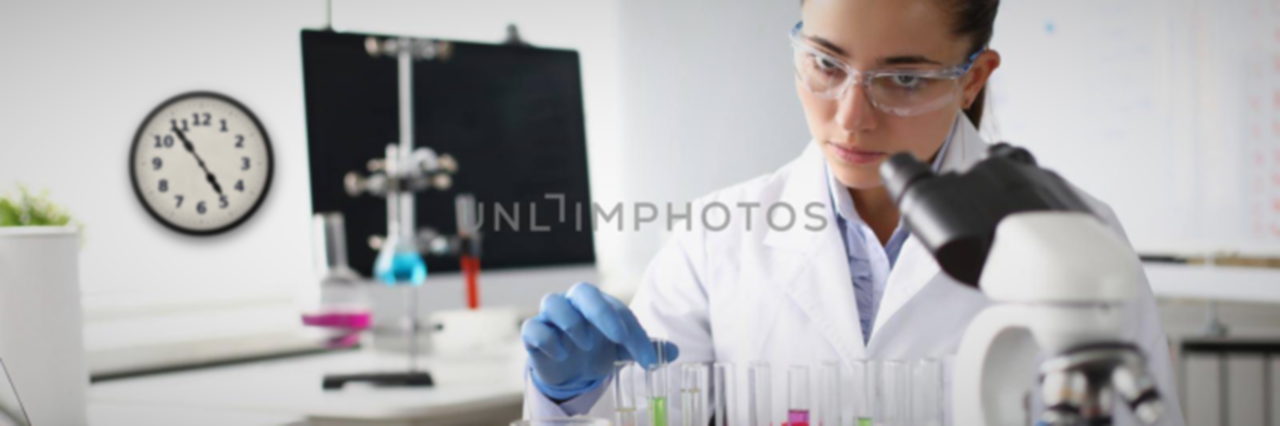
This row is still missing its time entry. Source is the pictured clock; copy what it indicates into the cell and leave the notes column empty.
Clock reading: 4:54
